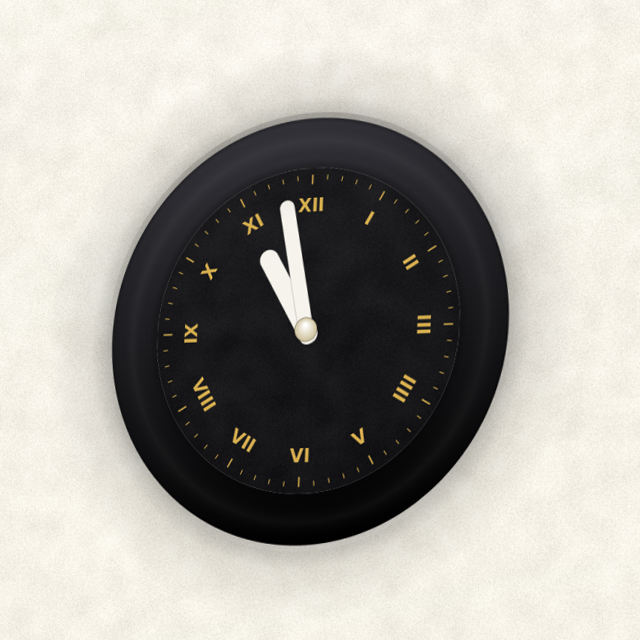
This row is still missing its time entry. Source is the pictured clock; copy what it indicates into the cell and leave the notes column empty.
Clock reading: 10:58
